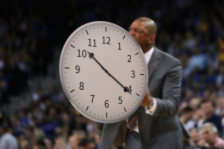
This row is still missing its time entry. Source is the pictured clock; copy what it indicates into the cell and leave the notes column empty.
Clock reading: 10:21
